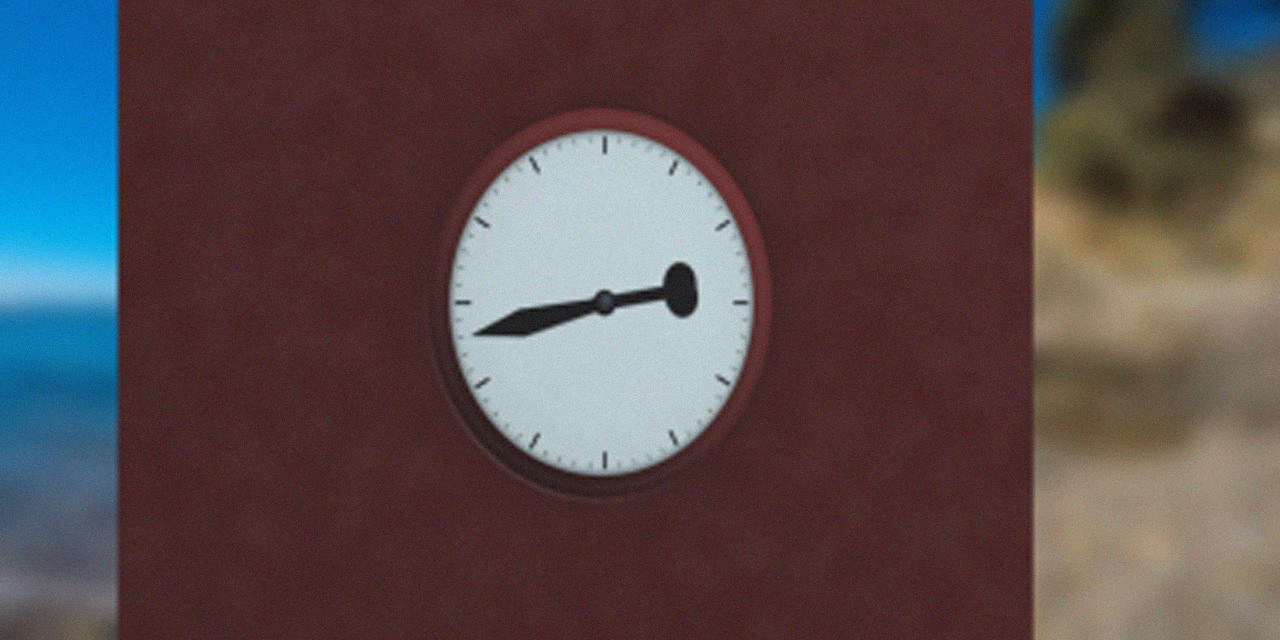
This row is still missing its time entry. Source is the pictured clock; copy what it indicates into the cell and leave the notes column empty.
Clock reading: 2:43
